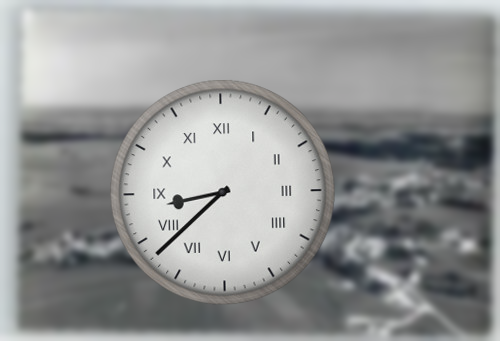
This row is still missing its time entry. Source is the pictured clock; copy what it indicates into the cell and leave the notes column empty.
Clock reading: 8:38
